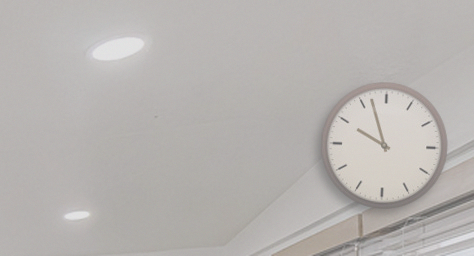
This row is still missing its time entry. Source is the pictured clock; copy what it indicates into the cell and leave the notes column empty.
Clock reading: 9:57
